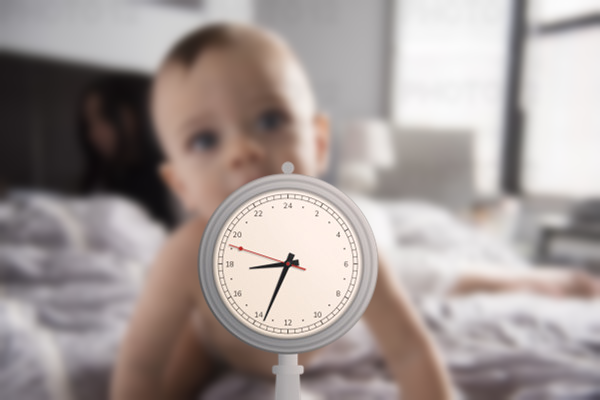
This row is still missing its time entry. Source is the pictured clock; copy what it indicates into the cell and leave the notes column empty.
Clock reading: 17:33:48
